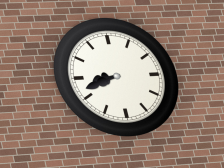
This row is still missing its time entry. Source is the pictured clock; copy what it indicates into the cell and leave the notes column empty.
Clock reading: 8:42
